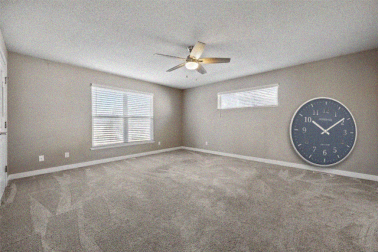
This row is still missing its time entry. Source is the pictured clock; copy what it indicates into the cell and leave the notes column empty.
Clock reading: 10:09
